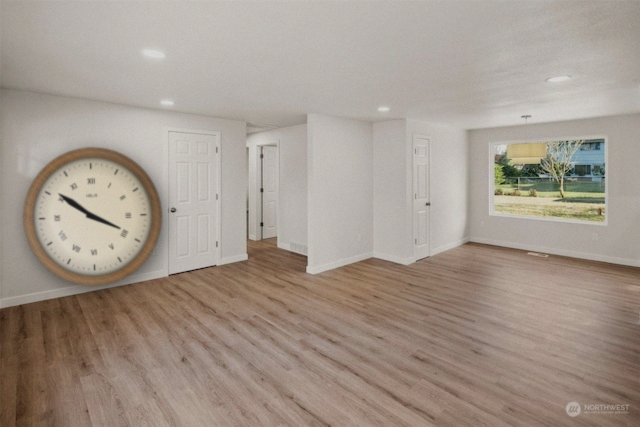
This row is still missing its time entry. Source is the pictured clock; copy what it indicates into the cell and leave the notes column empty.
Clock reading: 3:51
